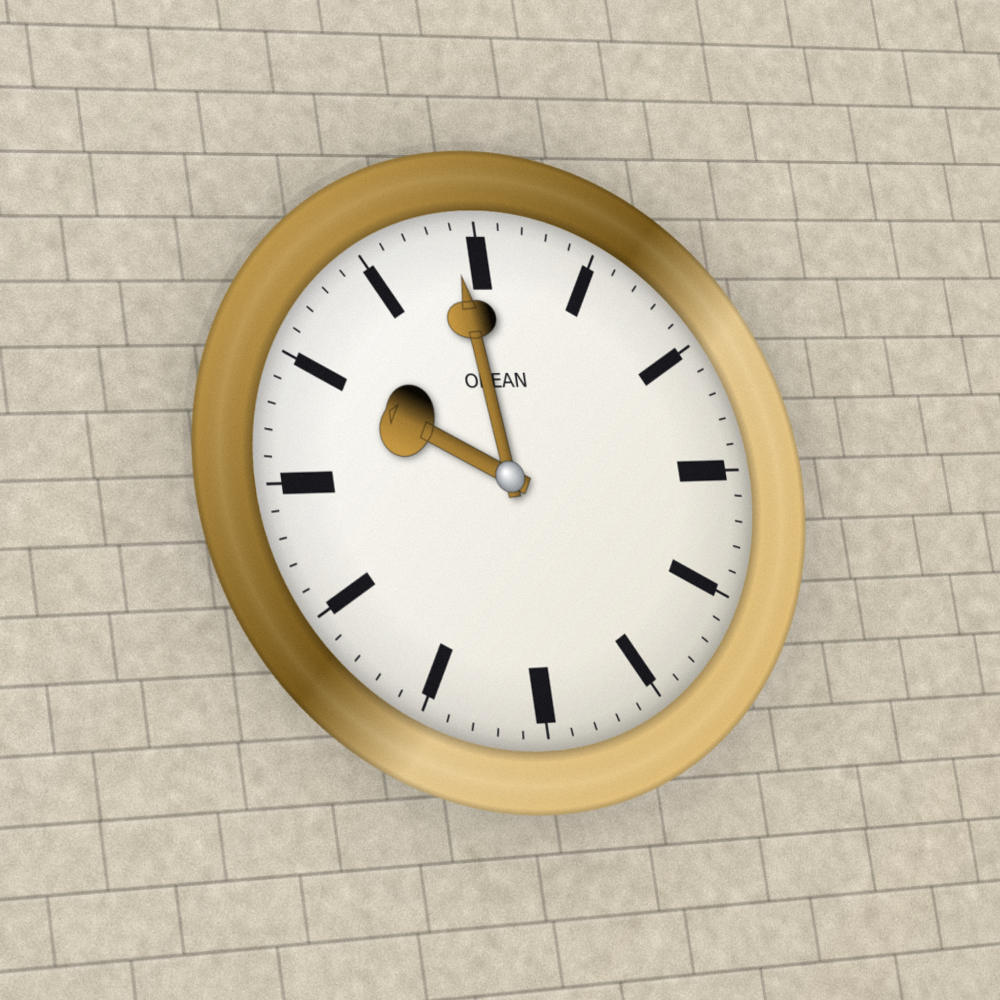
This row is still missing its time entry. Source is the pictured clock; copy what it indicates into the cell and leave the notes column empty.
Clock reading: 9:59
